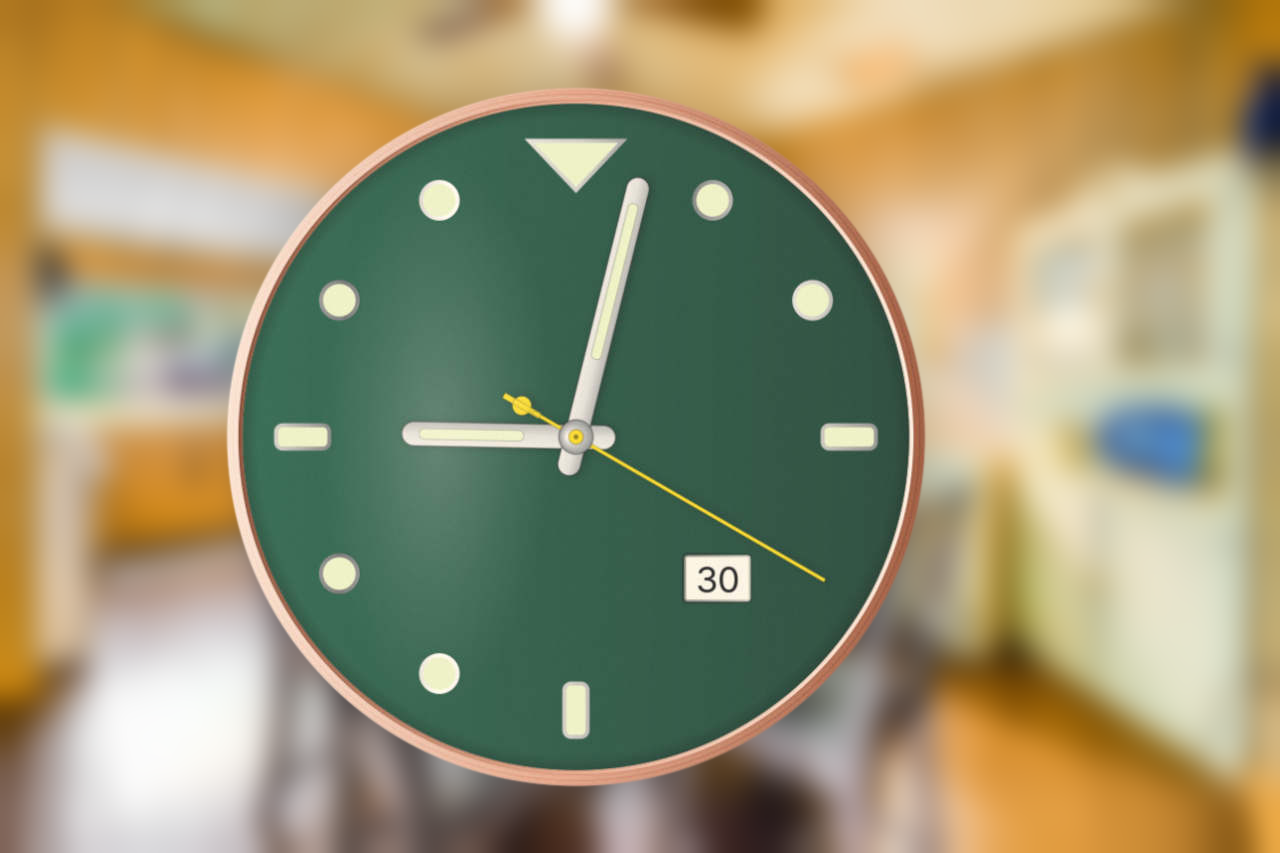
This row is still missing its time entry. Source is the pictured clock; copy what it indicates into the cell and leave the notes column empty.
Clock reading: 9:02:20
